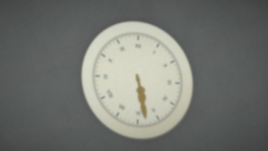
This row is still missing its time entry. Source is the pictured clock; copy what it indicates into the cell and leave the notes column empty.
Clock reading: 5:28
